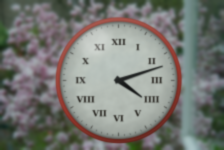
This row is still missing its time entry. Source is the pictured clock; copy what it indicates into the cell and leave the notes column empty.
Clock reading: 4:12
